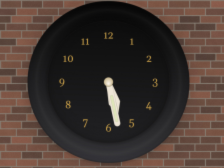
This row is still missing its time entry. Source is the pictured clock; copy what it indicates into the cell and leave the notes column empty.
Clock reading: 5:28
